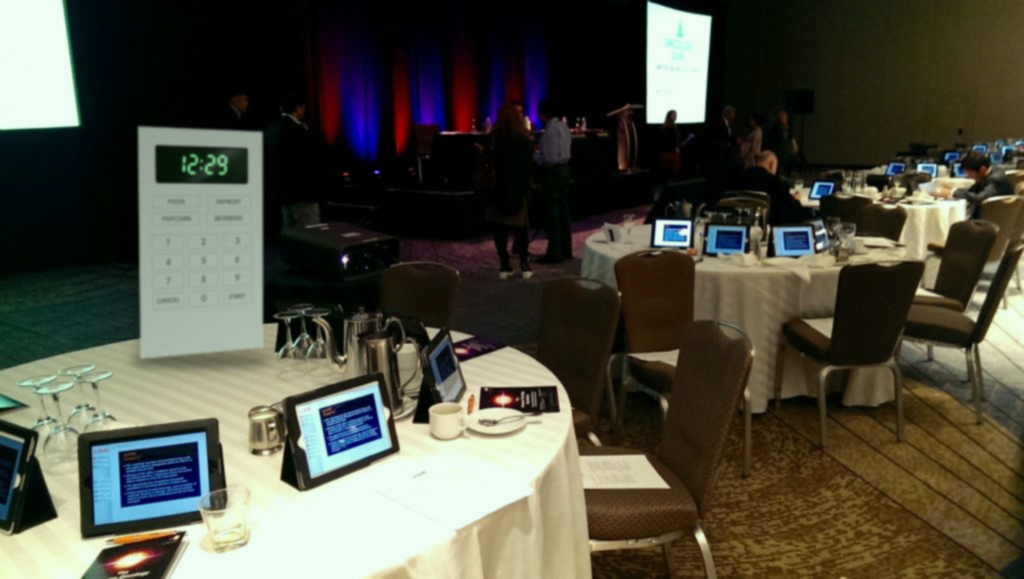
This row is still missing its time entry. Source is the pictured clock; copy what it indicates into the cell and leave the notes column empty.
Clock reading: 12:29
